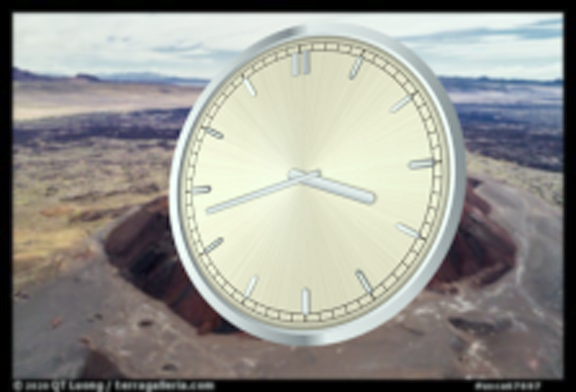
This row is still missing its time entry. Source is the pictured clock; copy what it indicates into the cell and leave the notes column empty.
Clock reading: 3:43
